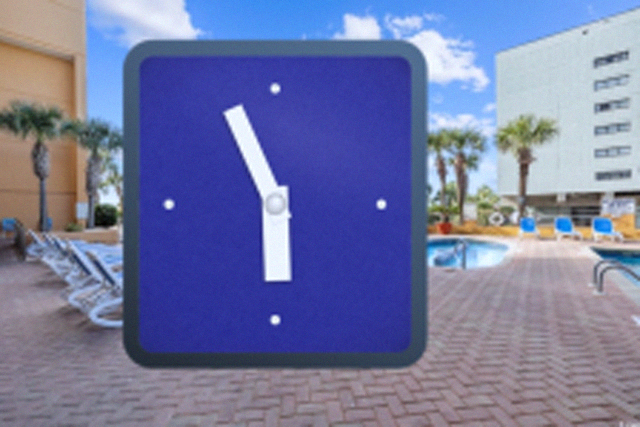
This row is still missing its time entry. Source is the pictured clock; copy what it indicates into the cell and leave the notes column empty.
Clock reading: 5:56
